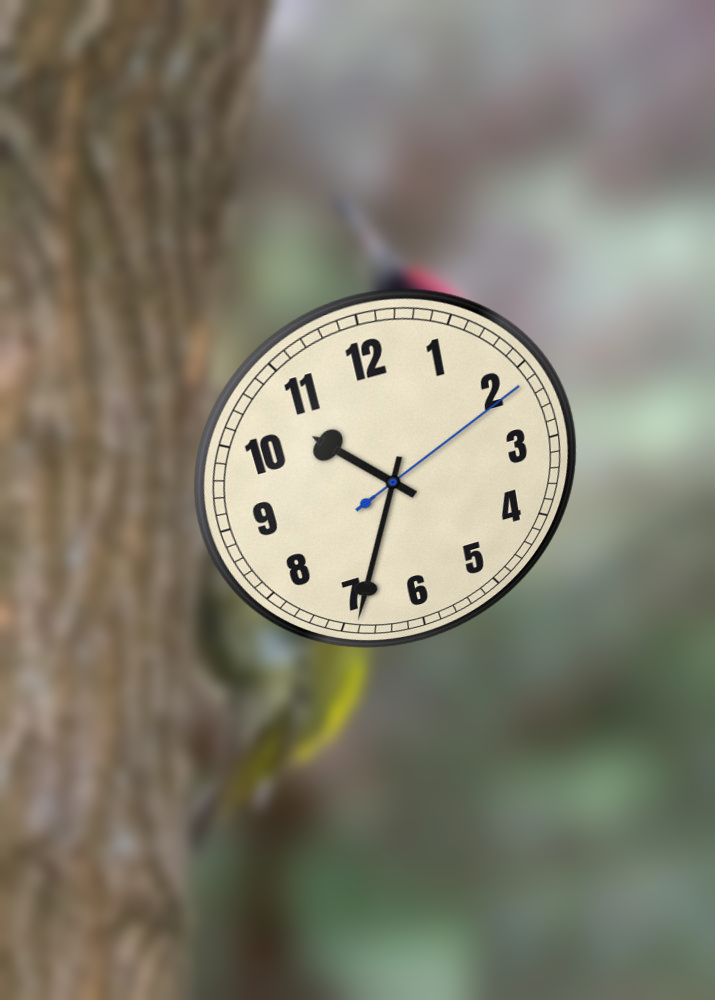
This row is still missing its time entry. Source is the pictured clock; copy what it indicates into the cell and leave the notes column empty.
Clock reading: 10:34:11
